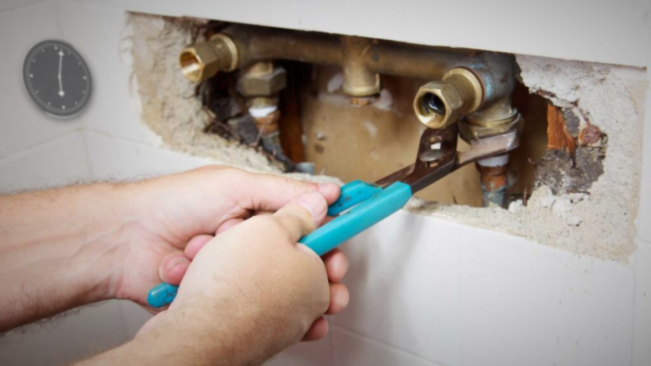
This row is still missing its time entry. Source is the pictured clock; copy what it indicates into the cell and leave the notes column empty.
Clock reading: 6:02
